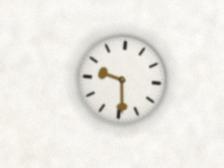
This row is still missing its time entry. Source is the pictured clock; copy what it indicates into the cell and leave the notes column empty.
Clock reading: 9:29
